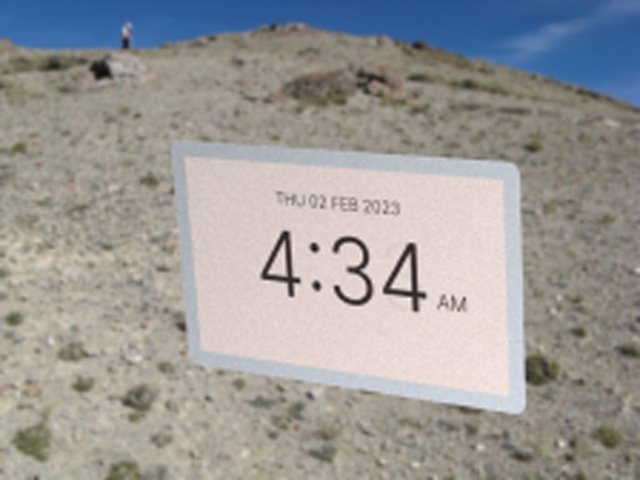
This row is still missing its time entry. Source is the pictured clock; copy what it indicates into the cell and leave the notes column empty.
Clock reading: 4:34
